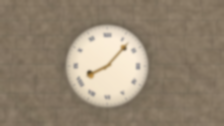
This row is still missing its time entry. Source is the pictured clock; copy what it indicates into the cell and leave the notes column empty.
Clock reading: 8:07
